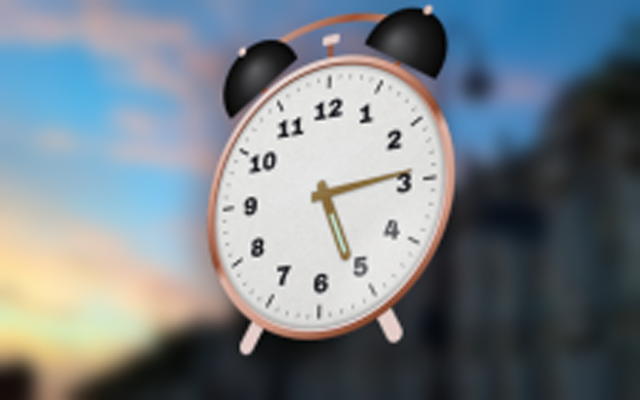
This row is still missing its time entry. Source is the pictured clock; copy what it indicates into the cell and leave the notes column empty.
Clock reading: 5:14
